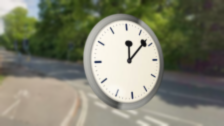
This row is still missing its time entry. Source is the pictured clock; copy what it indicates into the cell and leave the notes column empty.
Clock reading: 12:08
